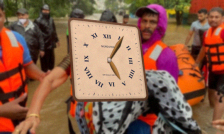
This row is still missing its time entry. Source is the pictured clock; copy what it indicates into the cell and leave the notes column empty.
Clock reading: 5:06
